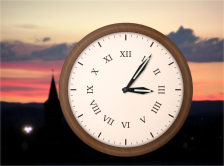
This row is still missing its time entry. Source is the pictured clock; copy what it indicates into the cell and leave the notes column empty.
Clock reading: 3:06
